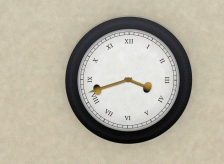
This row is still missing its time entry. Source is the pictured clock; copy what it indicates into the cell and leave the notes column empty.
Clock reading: 3:42
